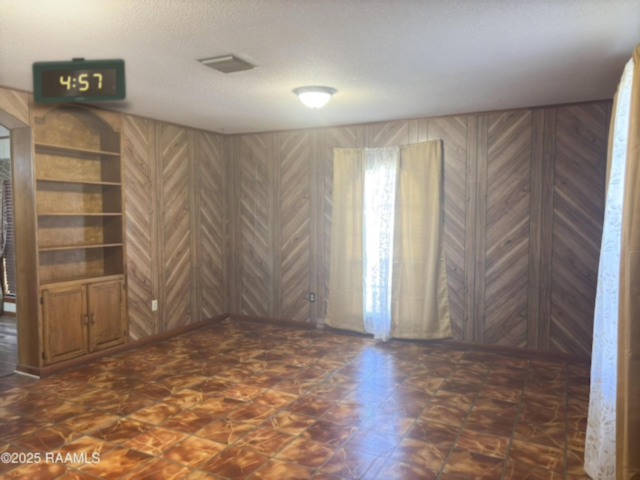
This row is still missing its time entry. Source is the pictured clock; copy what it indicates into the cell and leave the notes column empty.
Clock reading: 4:57
